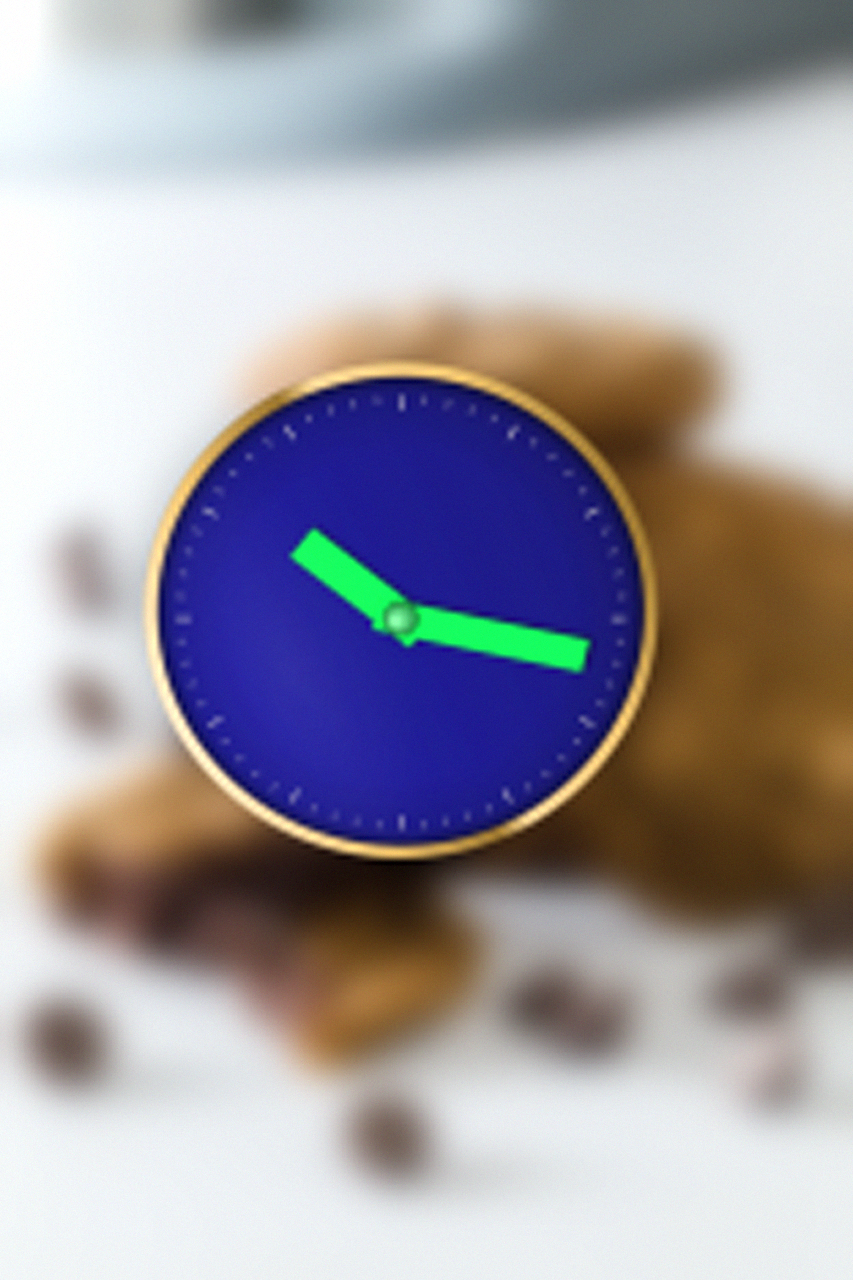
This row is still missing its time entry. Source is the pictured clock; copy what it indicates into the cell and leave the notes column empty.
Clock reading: 10:17
